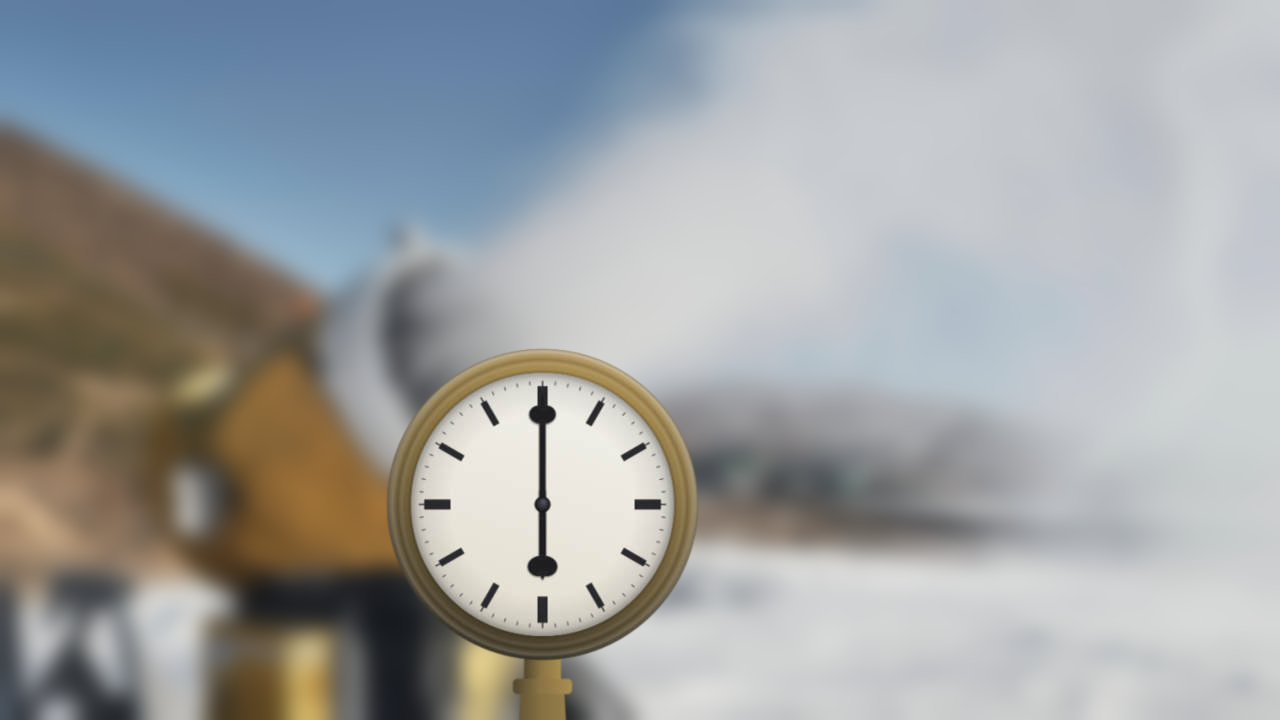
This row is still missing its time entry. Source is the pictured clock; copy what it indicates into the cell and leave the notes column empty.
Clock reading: 6:00
